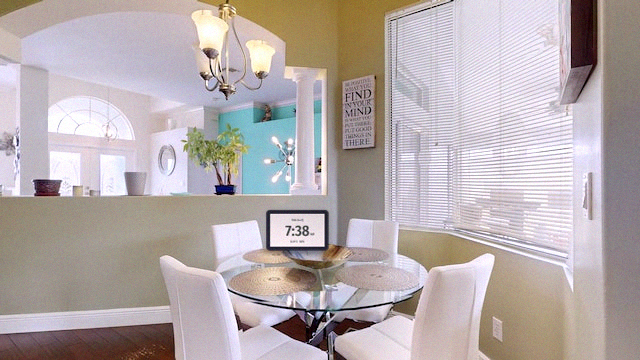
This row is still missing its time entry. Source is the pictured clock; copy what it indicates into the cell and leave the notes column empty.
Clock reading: 7:38
